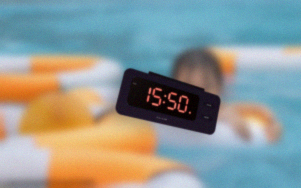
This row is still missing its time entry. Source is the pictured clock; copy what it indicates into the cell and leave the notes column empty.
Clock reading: 15:50
